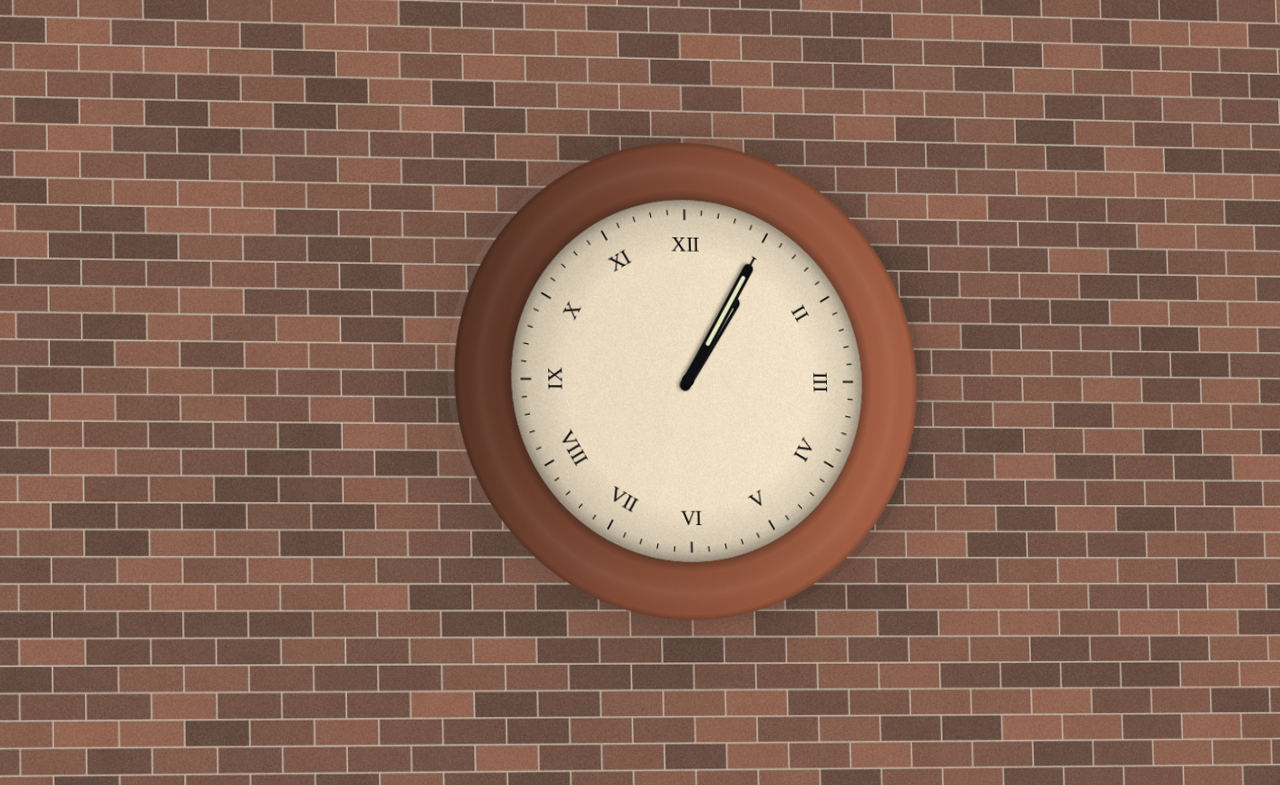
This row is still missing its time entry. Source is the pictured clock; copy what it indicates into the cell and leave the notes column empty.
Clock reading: 1:05
